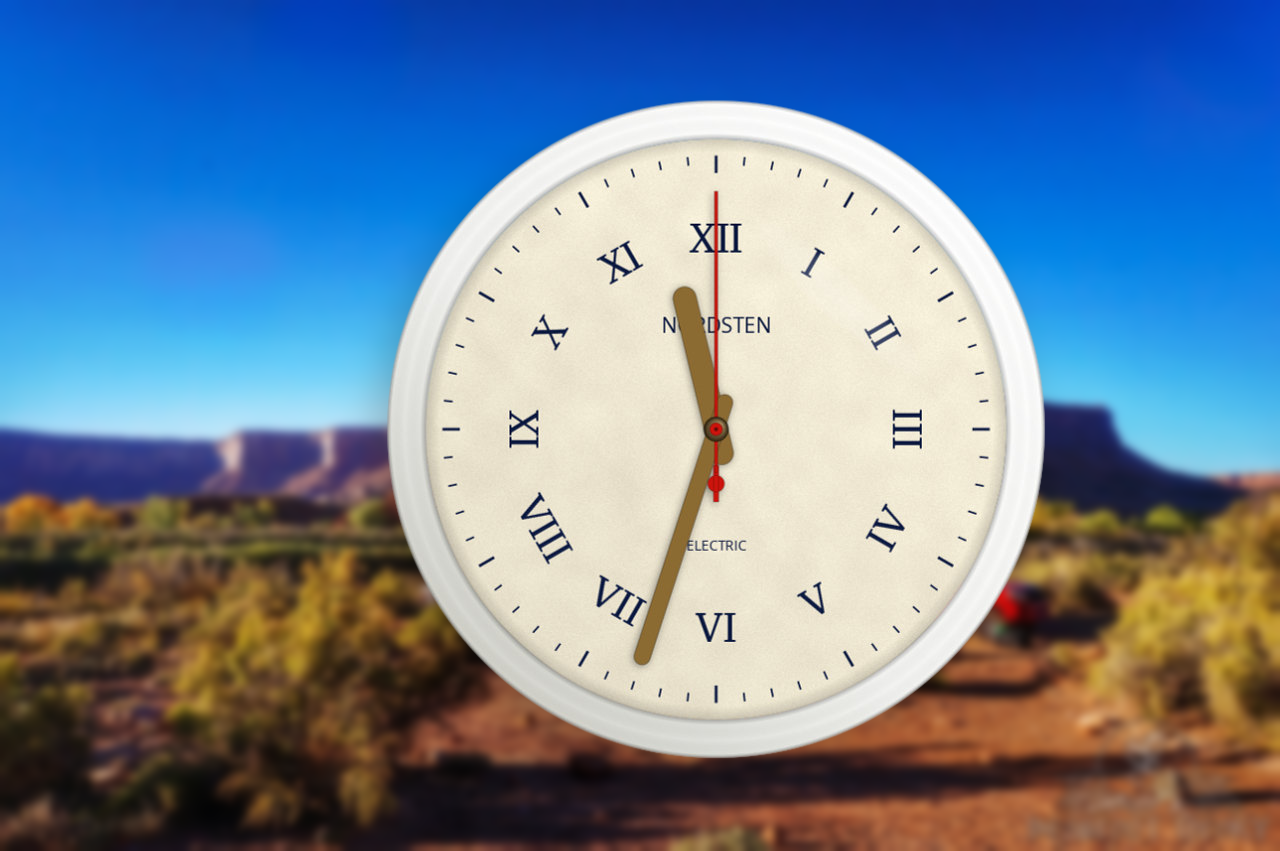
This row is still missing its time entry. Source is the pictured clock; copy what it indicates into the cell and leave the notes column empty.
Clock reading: 11:33:00
